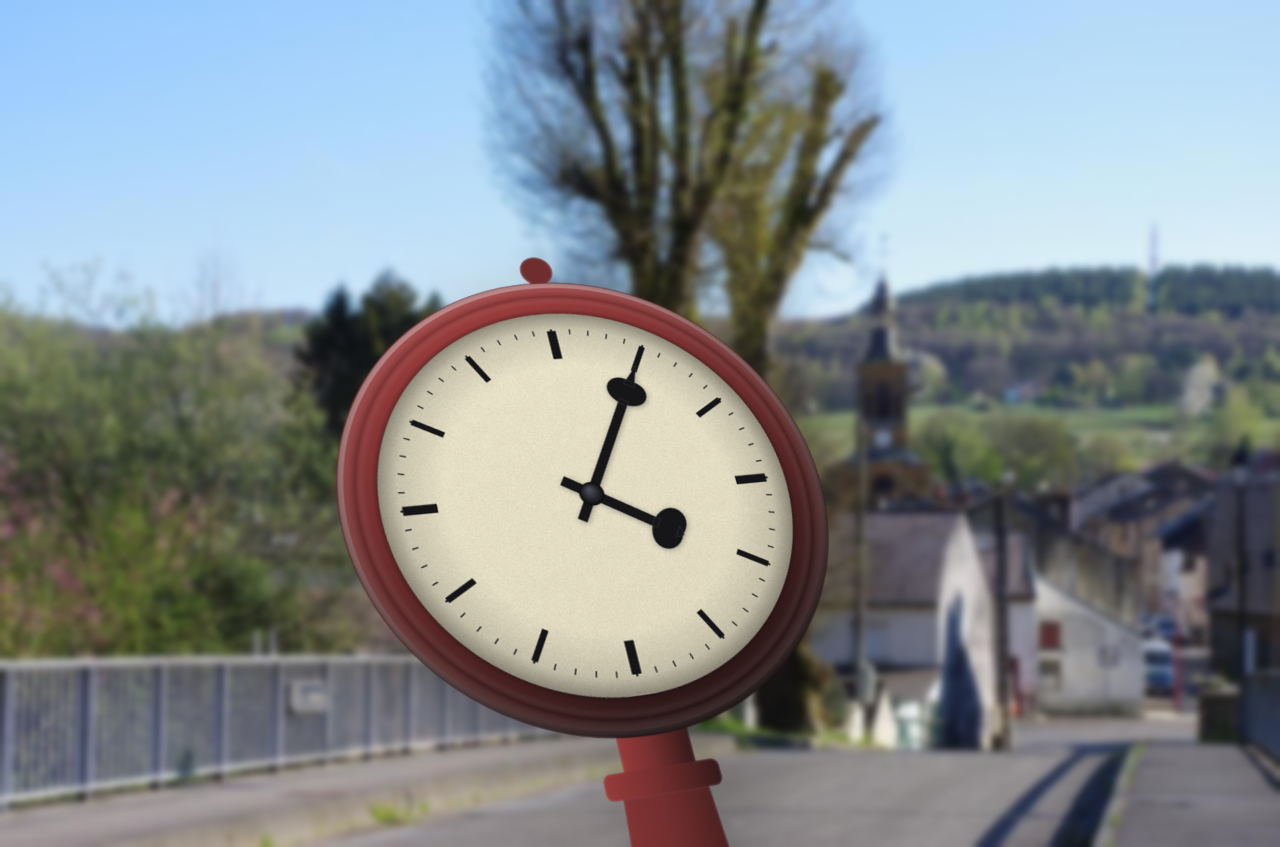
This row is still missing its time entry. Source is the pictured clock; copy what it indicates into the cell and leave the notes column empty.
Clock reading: 4:05
